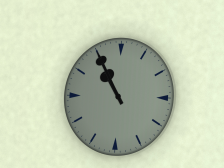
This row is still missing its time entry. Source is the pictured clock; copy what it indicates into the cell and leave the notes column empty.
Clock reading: 10:55
